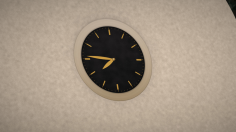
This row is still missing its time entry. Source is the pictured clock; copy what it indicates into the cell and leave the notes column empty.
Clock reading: 7:46
